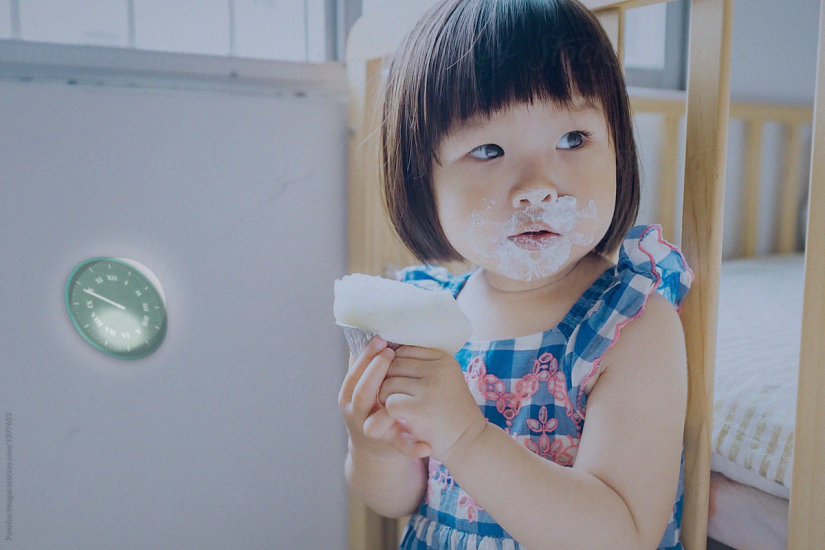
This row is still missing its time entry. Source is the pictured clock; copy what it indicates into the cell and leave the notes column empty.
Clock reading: 9:49
